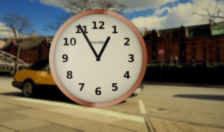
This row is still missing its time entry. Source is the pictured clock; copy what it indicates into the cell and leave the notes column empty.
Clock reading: 12:55
